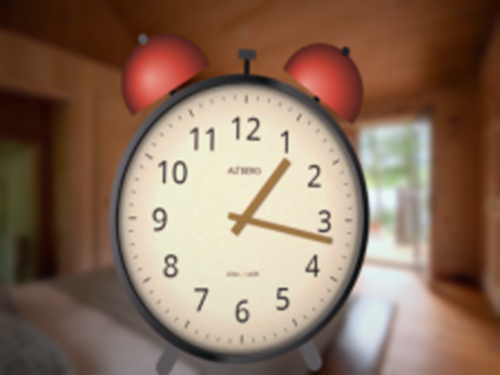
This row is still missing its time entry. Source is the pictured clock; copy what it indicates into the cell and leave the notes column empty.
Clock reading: 1:17
